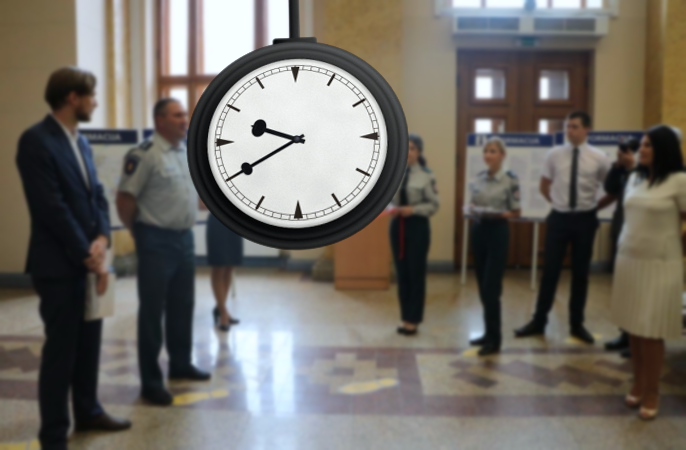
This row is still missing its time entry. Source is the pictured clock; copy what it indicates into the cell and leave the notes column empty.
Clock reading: 9:40
